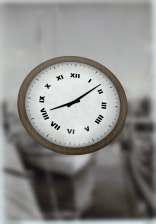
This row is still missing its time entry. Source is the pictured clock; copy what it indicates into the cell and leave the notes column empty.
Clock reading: 8:08
